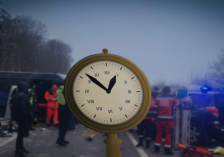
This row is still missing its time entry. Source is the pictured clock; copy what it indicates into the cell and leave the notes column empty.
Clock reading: 12:52
